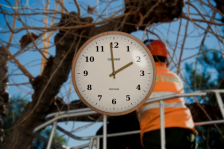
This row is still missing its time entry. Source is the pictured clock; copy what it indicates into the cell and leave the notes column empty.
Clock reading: 1:59
